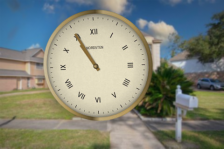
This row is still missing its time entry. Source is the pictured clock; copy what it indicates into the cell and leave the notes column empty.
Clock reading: 10:55
